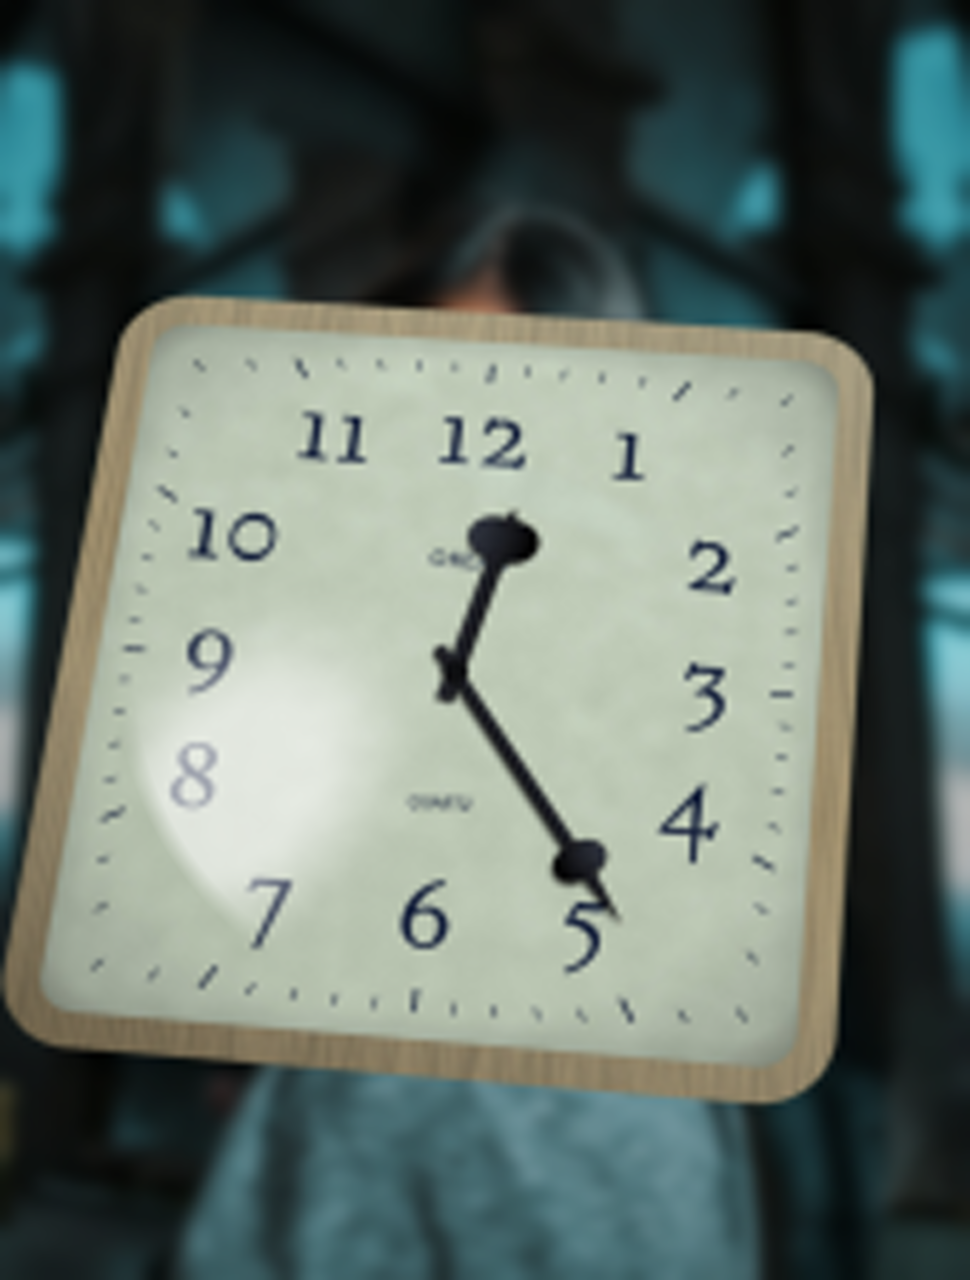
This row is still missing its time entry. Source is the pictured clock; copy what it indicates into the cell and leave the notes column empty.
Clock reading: 12:24
